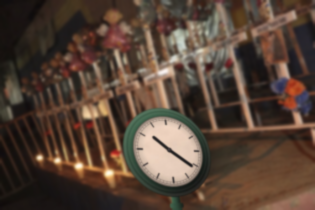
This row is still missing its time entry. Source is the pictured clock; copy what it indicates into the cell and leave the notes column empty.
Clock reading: 10:21
